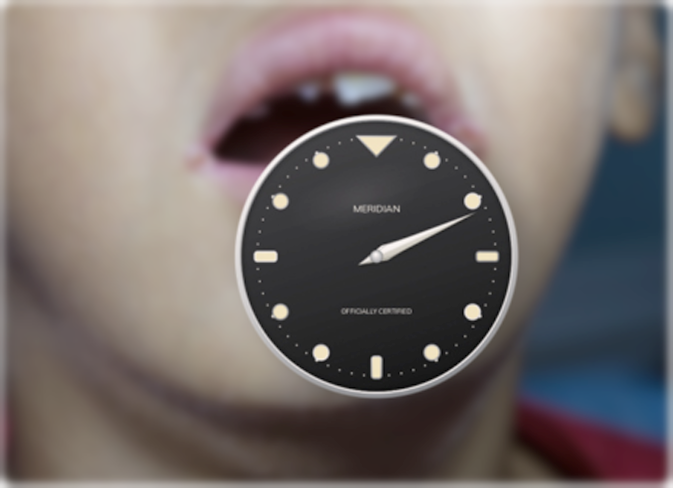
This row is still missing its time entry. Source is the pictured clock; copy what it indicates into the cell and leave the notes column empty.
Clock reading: 2:11
